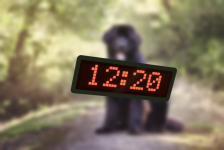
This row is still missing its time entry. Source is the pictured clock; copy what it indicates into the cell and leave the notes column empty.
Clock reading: 12:20
